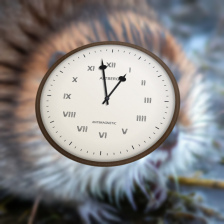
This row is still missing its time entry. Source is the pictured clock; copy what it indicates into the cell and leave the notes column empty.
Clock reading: 12:58
